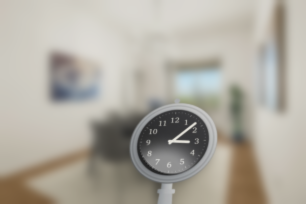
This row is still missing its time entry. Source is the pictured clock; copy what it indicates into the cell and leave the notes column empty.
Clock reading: 3:08
